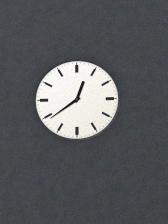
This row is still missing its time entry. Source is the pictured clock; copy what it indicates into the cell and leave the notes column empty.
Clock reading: 12:39
